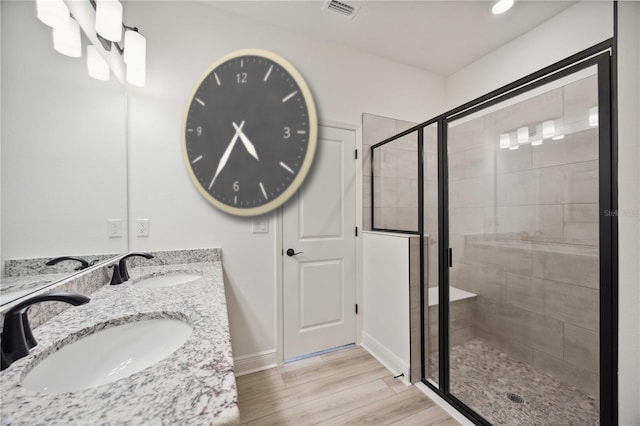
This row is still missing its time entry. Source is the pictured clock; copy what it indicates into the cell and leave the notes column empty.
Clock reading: 4:35
